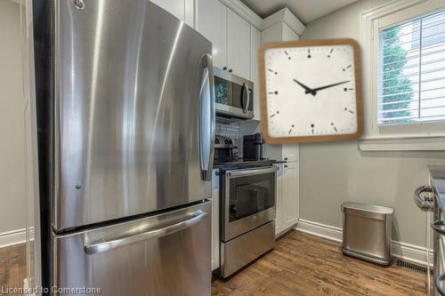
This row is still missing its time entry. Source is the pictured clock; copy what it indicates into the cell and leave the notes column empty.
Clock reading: 10:13
